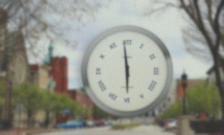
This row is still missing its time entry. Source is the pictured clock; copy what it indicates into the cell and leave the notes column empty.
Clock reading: 5:59
